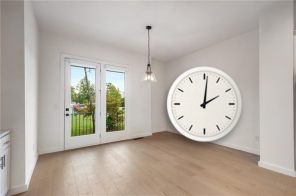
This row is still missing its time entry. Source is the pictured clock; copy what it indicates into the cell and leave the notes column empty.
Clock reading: 2:01
